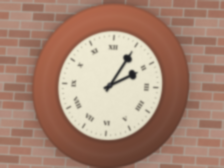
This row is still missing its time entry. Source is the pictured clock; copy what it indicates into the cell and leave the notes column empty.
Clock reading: 2:05
